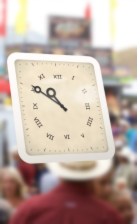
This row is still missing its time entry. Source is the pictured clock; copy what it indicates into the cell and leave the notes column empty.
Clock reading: 10:51
